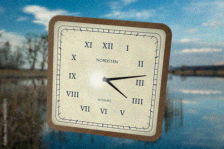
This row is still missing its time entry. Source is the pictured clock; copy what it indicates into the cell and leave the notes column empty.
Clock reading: 4:13
